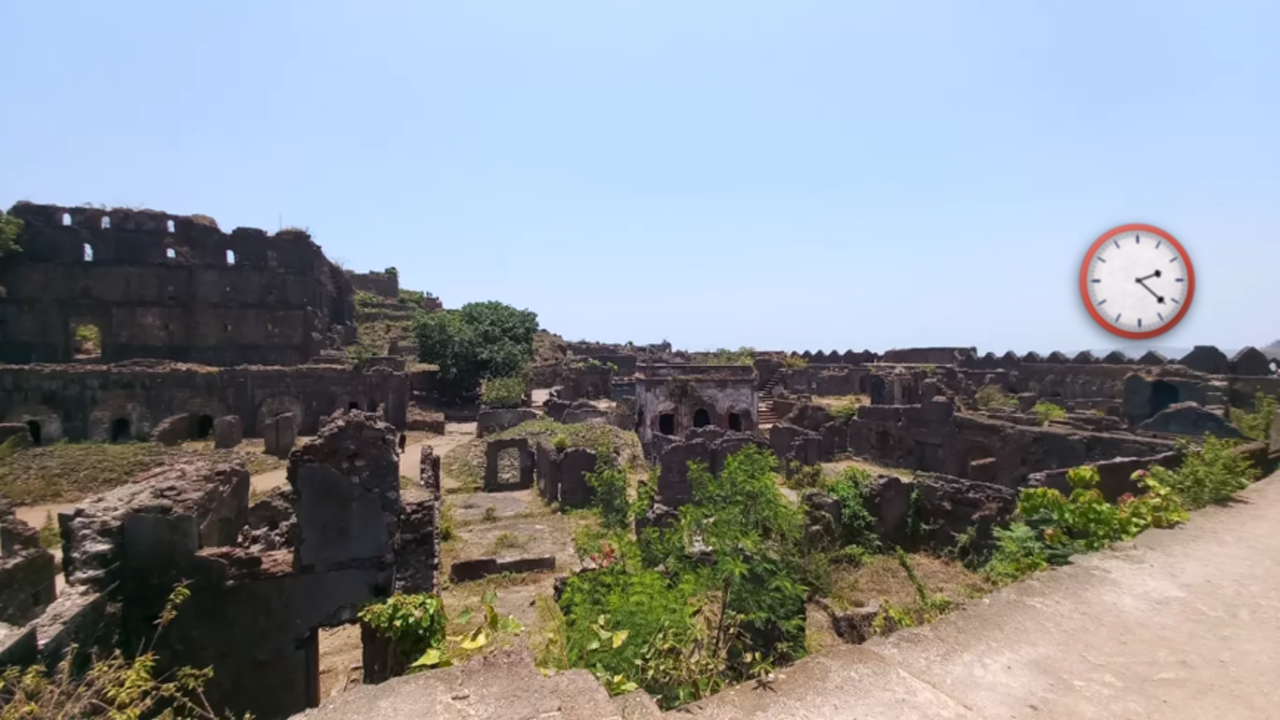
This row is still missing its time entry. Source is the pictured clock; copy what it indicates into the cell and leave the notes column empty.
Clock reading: 2:22
